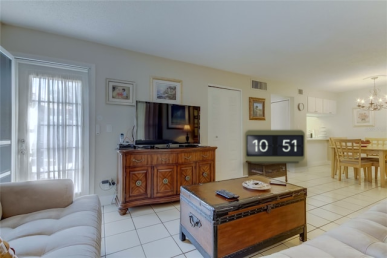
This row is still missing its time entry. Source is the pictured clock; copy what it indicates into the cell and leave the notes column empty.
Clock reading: 10:51
